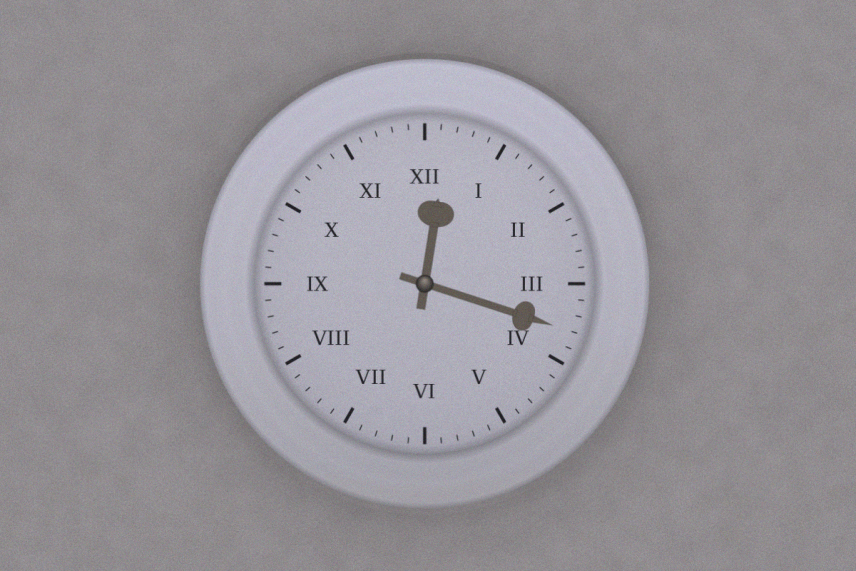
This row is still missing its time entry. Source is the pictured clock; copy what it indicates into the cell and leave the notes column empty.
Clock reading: 12:18
